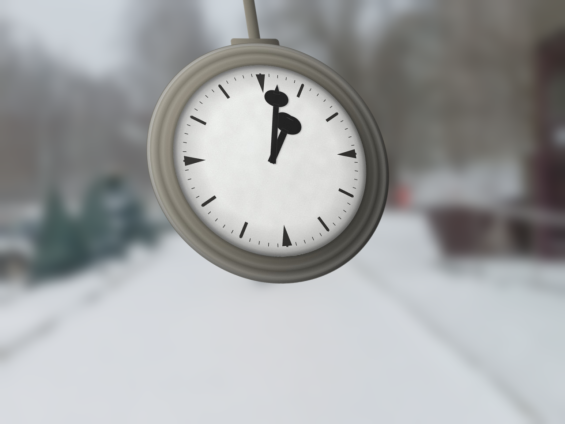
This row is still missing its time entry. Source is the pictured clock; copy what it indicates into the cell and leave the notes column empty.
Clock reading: 1:02
